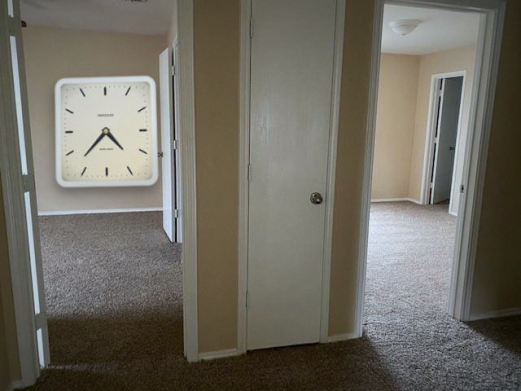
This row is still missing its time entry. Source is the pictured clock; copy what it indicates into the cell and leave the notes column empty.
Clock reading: 4:37
